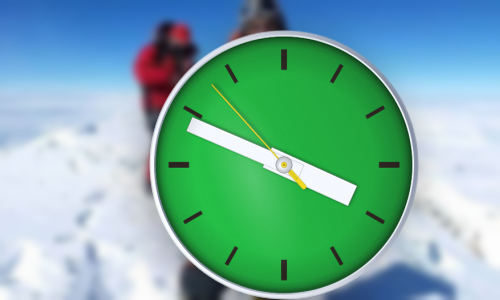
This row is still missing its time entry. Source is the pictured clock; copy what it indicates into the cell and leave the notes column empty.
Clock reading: 3:48:53
